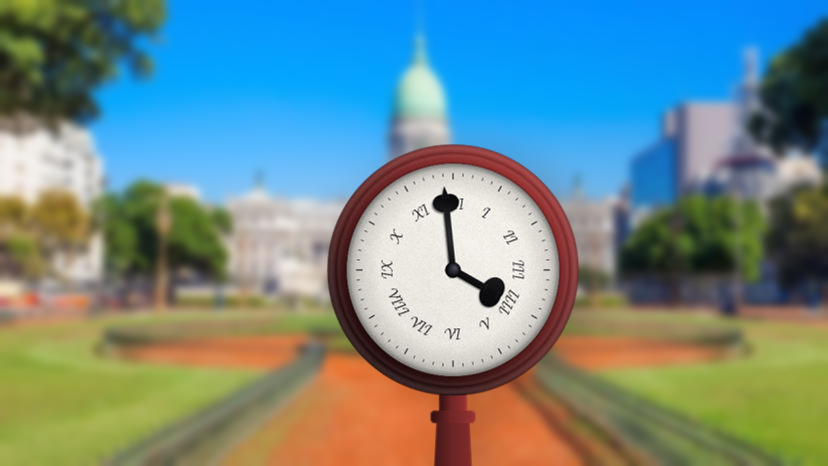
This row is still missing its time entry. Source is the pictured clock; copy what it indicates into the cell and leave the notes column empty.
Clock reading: 3:59
